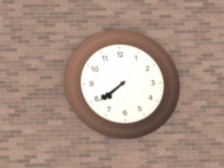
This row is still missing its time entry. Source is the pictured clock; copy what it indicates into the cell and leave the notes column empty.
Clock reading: 7:39
